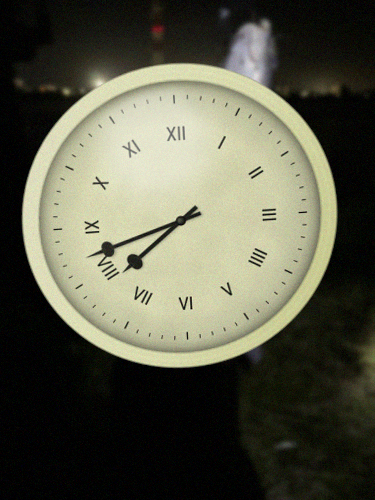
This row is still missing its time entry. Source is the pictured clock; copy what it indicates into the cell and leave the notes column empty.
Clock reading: 7:42
